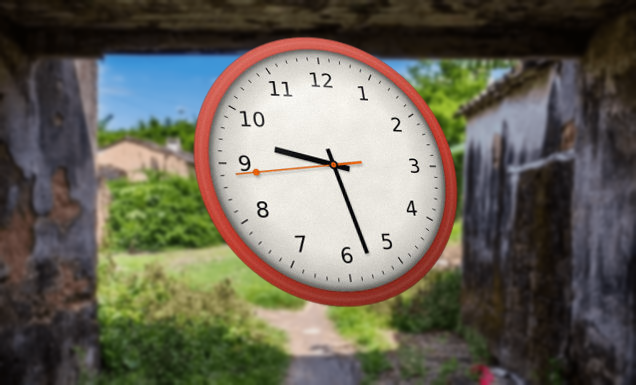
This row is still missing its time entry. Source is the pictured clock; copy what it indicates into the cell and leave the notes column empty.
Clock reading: 9:27:44
